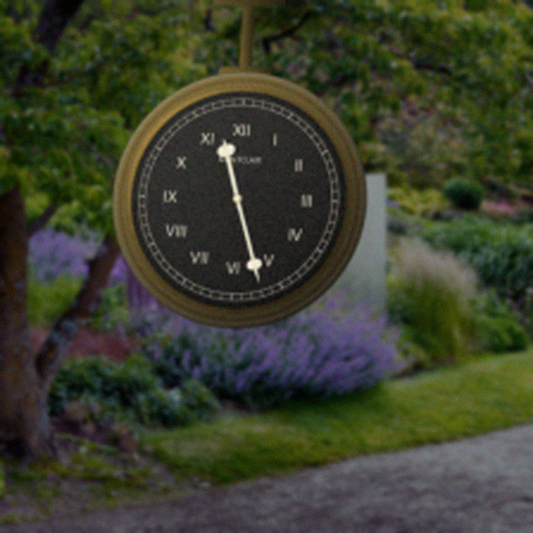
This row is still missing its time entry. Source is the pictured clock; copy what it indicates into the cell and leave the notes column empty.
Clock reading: 11:27
